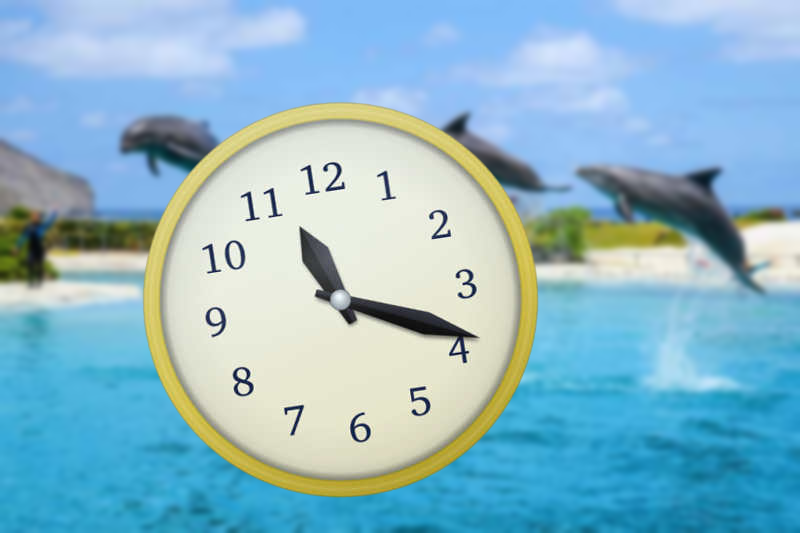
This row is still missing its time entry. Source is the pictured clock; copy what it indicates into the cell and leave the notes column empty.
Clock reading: 11:19
